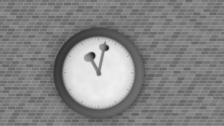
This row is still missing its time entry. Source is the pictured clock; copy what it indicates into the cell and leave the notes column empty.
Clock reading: 11:02
